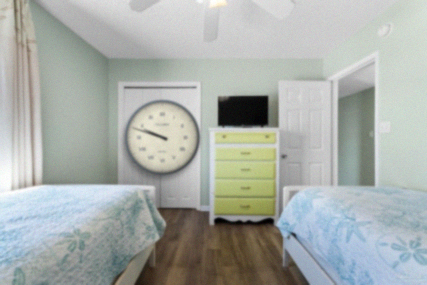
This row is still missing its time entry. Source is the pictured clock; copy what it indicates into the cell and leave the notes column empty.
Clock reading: 9:48
